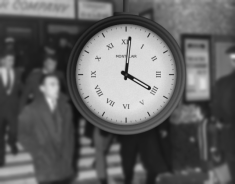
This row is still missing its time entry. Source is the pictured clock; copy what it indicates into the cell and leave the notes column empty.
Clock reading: 4:01
